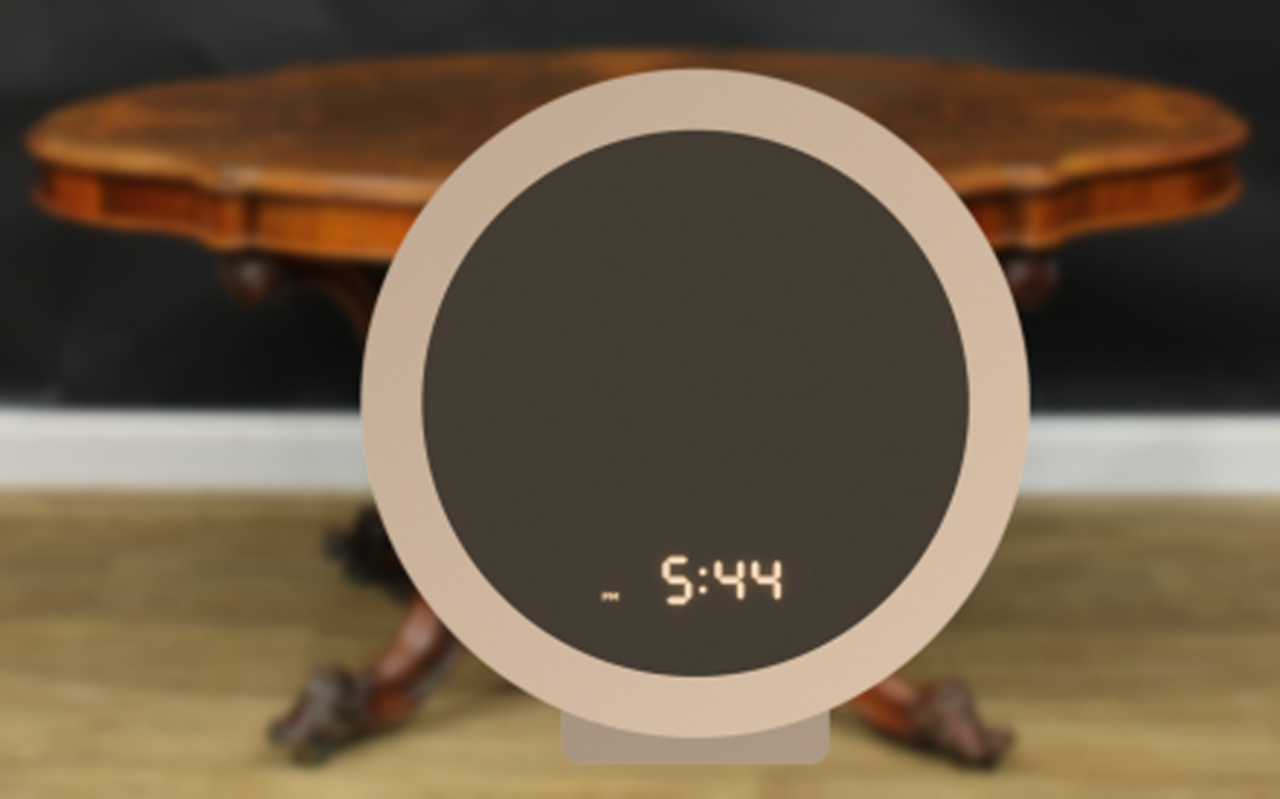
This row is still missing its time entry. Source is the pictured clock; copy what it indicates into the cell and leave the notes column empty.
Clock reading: 5:44
